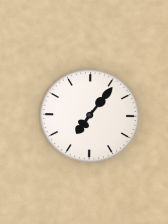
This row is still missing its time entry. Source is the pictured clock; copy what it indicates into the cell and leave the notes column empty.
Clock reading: 7:06
